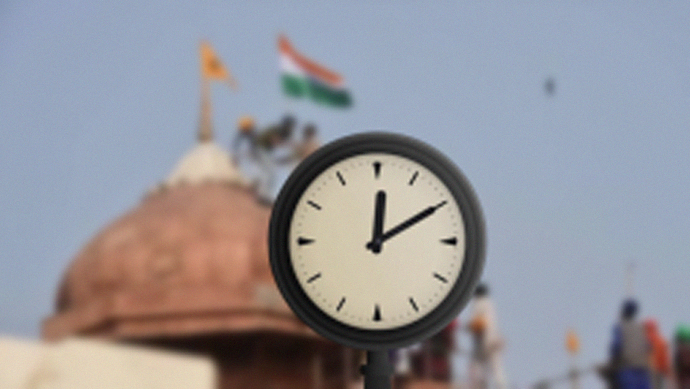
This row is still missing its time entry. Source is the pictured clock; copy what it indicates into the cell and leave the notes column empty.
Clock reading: 12:10
